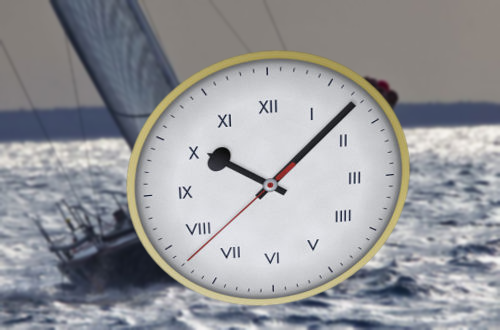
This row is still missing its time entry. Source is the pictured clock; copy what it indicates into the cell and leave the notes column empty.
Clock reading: 10:07:38
